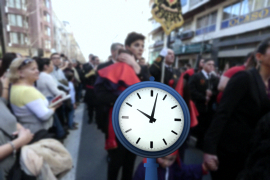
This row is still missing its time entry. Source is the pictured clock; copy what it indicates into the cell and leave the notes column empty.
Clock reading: 10:02
